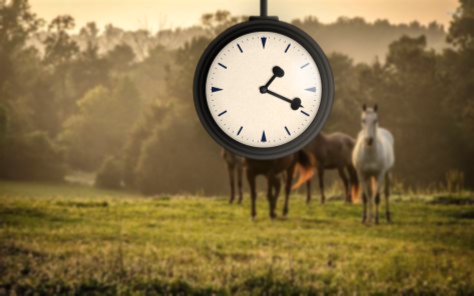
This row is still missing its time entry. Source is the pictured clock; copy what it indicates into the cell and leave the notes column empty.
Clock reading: 1:19
